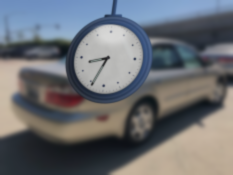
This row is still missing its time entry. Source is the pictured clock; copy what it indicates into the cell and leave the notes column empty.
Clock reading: 8:34
